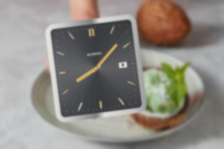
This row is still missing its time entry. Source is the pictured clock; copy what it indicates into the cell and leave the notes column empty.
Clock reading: 8:08
